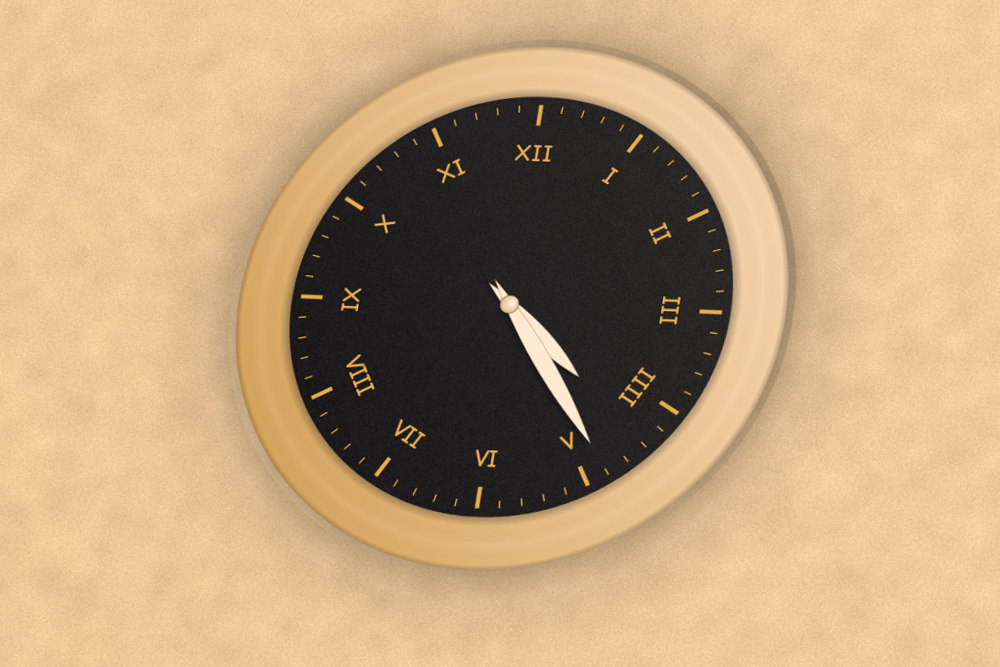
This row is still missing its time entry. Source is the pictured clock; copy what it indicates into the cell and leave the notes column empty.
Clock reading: 4:24
